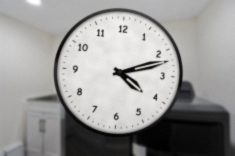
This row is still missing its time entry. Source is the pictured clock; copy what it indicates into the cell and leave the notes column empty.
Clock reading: 4:12
